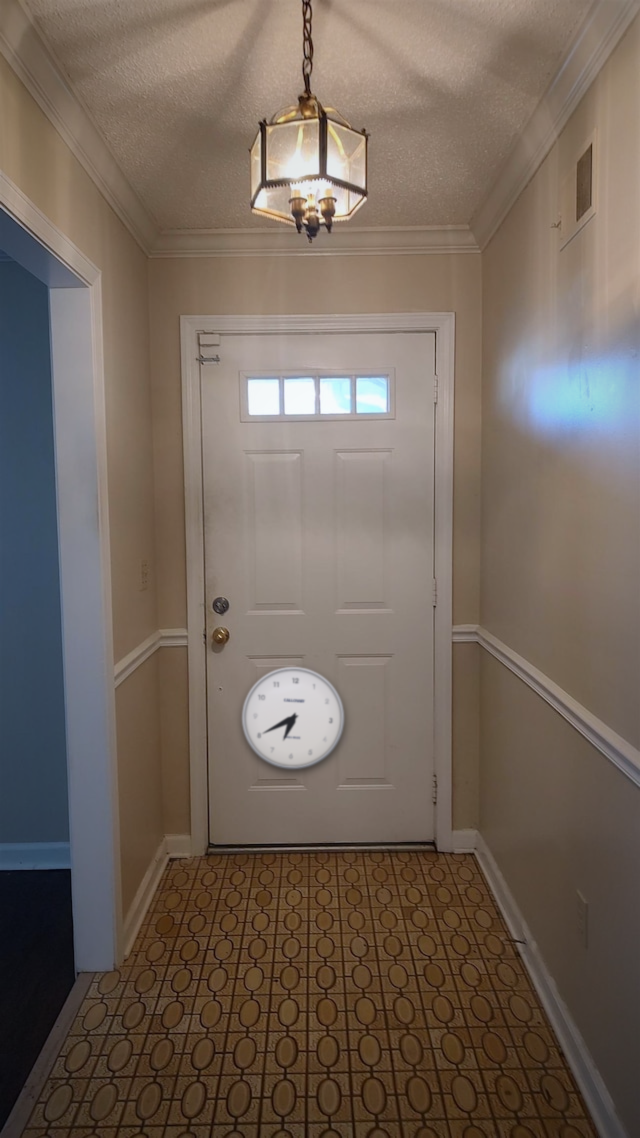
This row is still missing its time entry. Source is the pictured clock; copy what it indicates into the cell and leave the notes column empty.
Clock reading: 6:40
